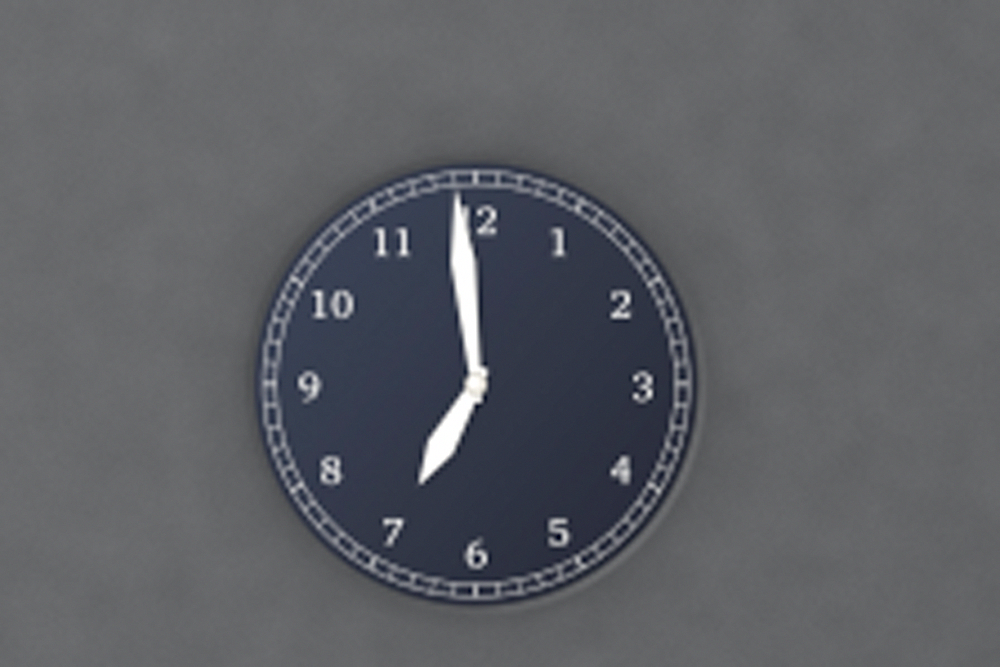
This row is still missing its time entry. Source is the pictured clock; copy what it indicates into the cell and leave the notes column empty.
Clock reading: 6:59
